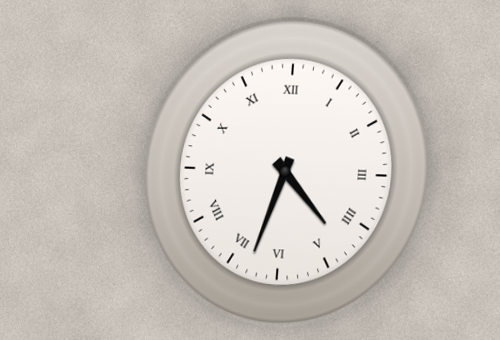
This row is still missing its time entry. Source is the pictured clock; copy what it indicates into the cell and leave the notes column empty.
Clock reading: 4:33
